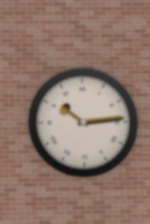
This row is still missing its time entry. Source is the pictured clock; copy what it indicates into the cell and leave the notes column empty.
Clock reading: 10:14
